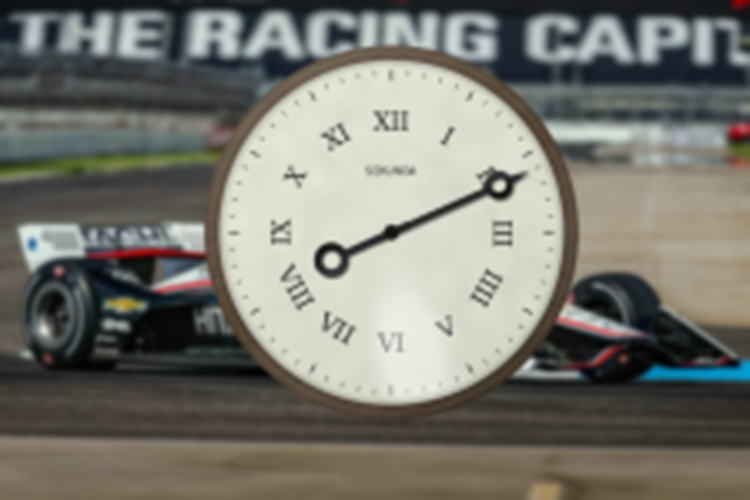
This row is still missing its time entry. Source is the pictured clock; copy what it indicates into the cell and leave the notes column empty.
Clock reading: 8:11
